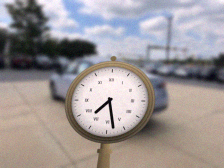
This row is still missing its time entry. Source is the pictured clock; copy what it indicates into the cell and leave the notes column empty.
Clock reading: 7:28
